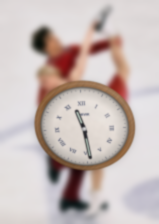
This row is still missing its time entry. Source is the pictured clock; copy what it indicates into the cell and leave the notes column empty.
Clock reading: 11:29
